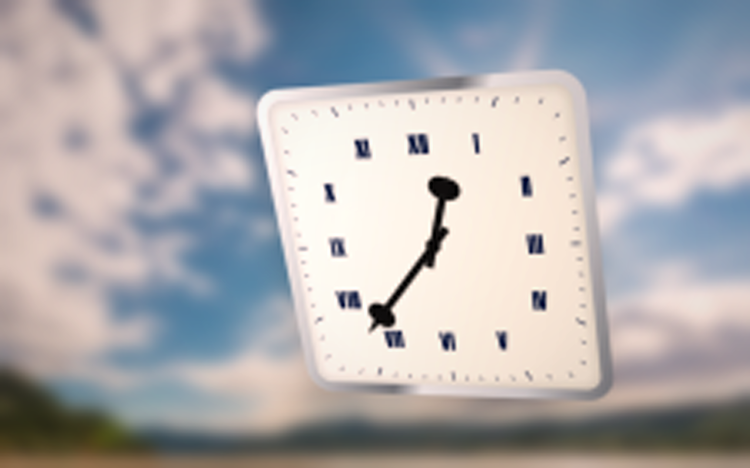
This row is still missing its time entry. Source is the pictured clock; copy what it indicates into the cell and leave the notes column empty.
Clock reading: 12:37
